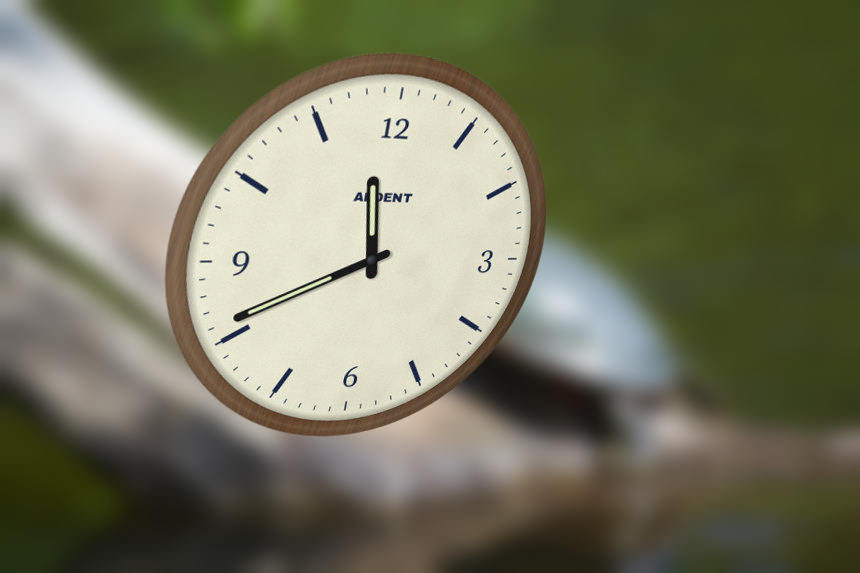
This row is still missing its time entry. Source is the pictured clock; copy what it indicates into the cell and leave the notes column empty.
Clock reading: 11:41
